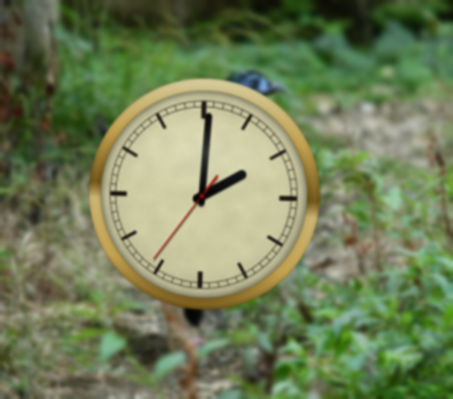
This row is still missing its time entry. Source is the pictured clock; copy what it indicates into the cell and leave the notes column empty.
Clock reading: 2:00:36
